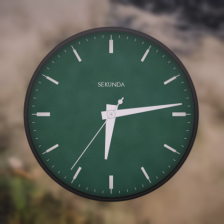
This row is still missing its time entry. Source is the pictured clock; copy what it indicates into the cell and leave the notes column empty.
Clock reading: 6:13:36
